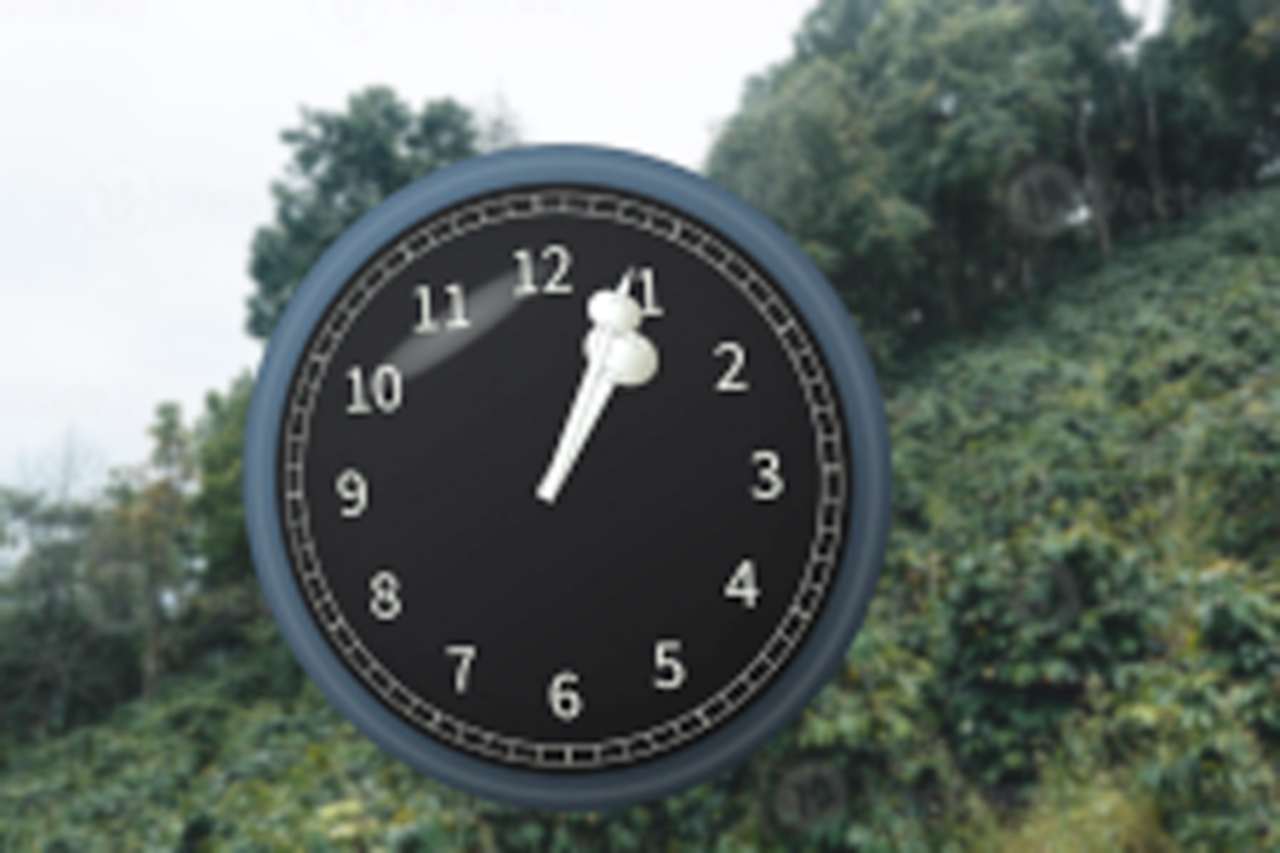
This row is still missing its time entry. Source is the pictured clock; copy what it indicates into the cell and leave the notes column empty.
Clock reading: 1:04
